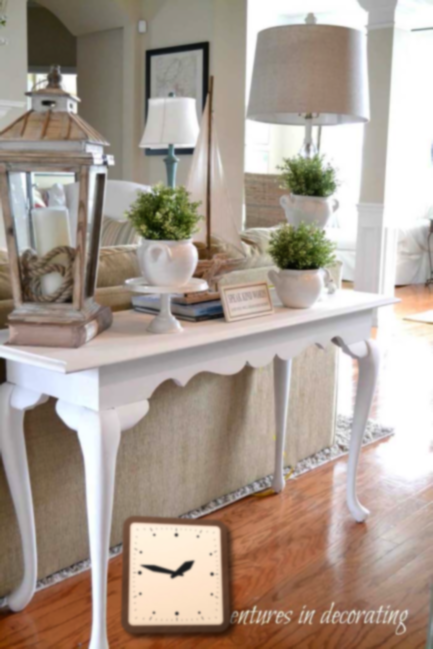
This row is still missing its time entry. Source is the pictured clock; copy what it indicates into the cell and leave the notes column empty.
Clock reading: 1:47
